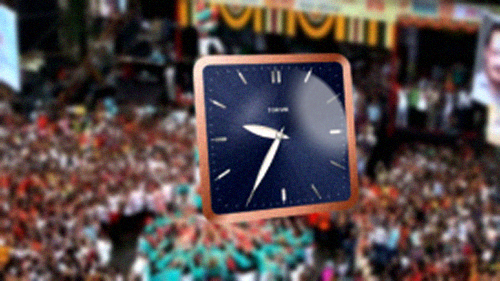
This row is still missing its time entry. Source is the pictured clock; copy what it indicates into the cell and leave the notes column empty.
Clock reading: 9:35
